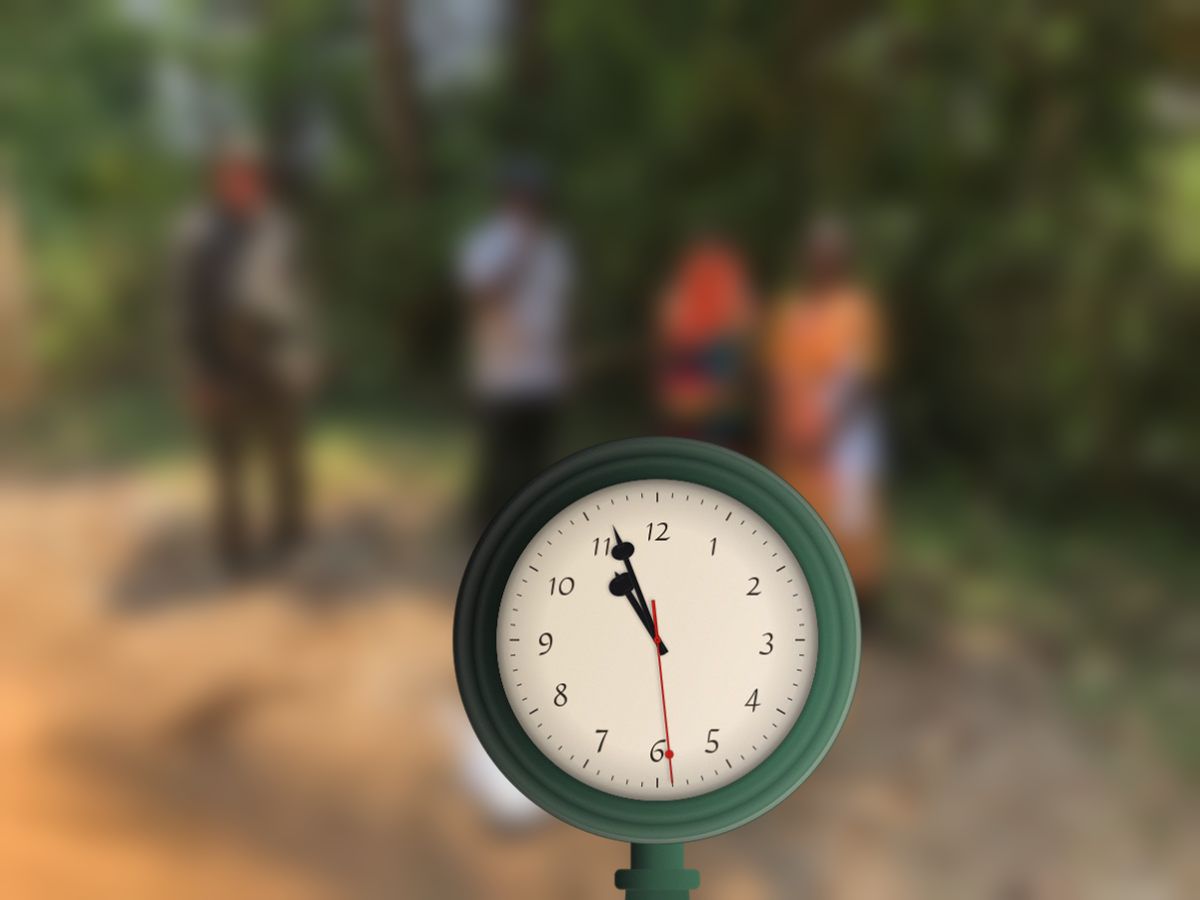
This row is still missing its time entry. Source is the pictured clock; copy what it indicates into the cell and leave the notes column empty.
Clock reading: 10:56:29
